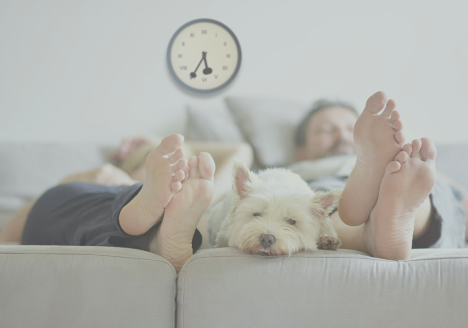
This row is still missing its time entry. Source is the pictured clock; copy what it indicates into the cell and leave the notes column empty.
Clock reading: 5:35
